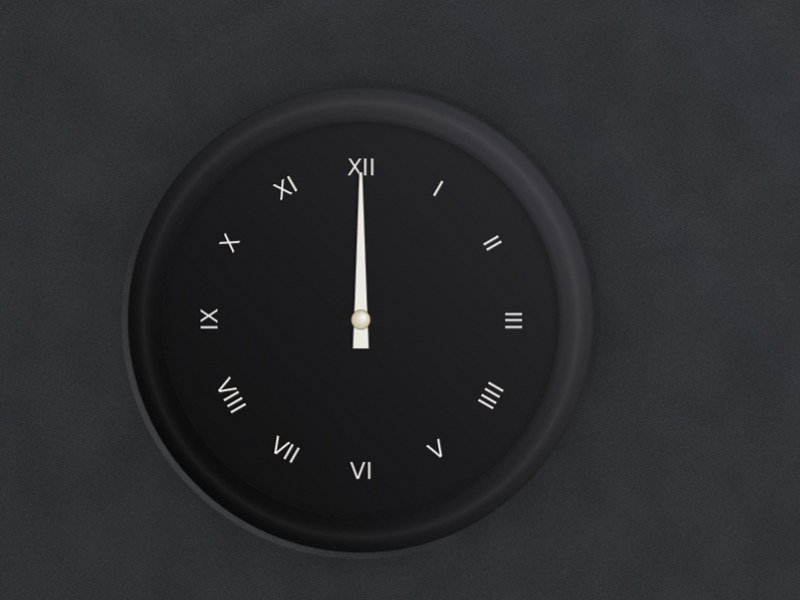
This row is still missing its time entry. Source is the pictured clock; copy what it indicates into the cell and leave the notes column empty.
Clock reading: 12:00
